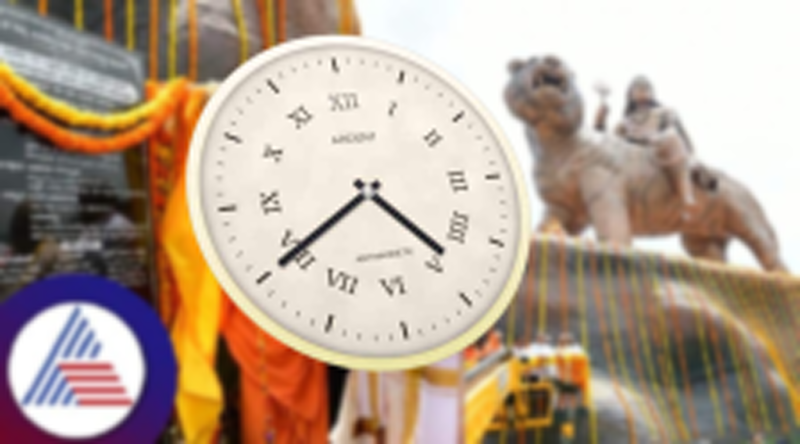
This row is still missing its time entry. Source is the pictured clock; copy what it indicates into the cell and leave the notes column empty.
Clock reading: 4:40
